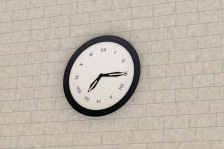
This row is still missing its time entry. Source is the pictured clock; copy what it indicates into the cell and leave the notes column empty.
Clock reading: 7:15
